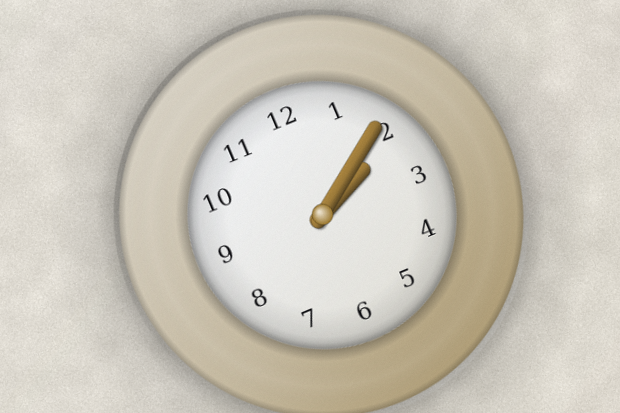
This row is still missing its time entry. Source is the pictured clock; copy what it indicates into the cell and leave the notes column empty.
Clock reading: 2:09
